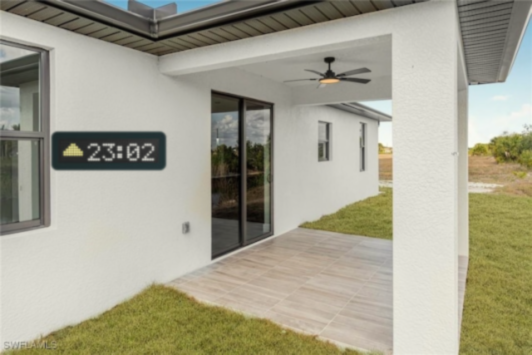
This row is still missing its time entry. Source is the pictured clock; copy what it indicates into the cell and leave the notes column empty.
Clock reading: 23:02
